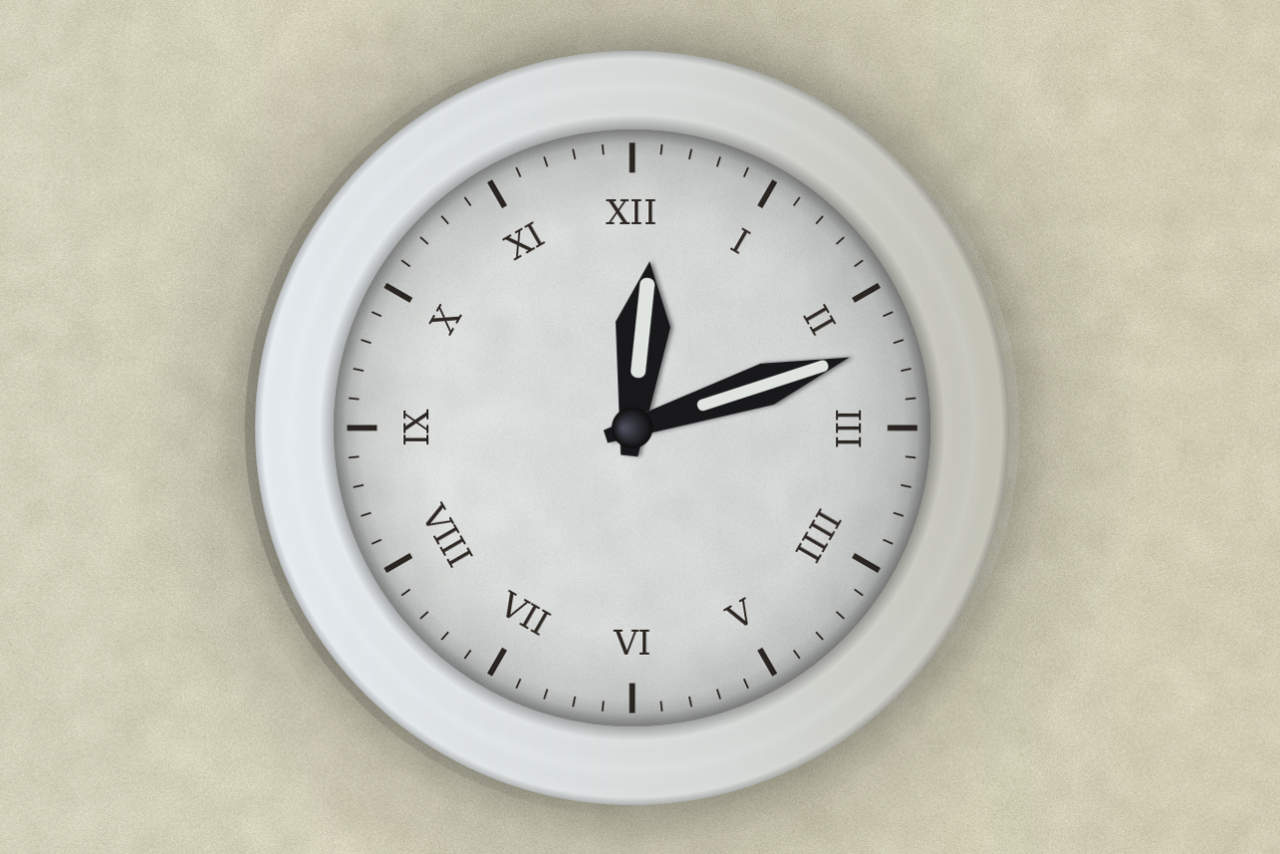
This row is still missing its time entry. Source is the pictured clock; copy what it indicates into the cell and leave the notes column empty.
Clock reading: 12:12
